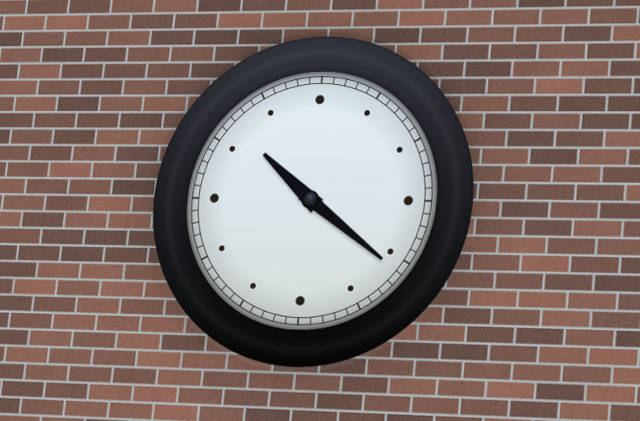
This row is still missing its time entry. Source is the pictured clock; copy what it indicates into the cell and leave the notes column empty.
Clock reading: 10:21
